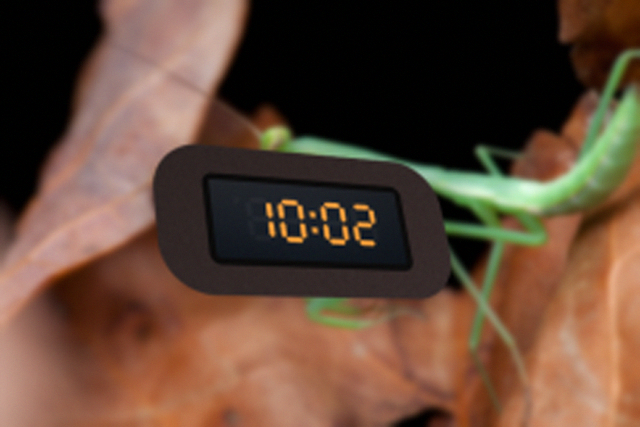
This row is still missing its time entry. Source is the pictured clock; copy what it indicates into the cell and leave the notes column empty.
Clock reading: 10:02
